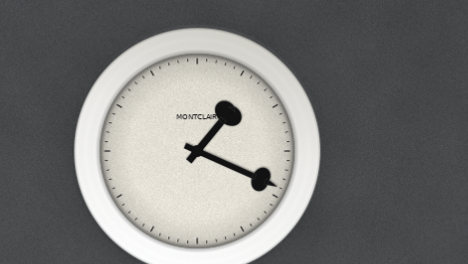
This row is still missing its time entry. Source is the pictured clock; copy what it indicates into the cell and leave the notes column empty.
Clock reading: 1:19
